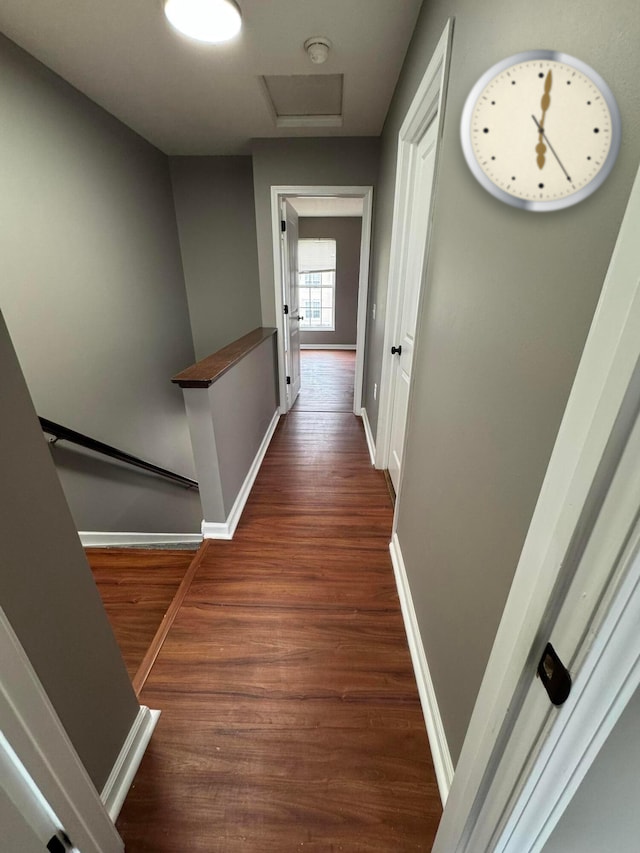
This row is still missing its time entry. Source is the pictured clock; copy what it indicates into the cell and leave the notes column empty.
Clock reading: 6:01:25
